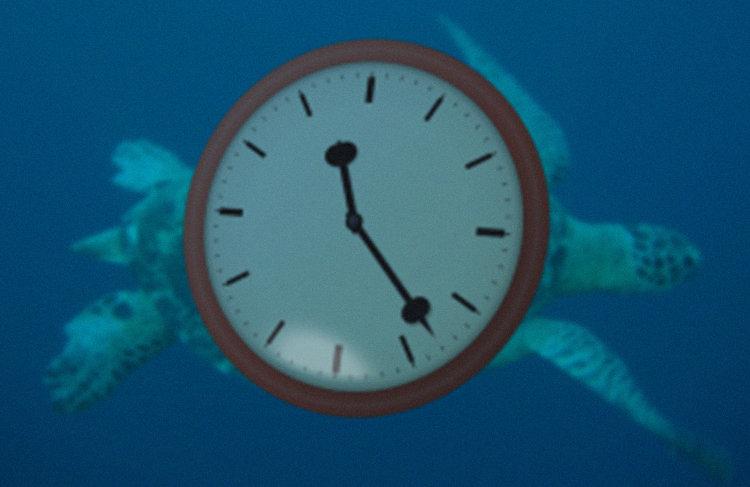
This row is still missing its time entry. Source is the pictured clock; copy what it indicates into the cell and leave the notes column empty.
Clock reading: 11:23
